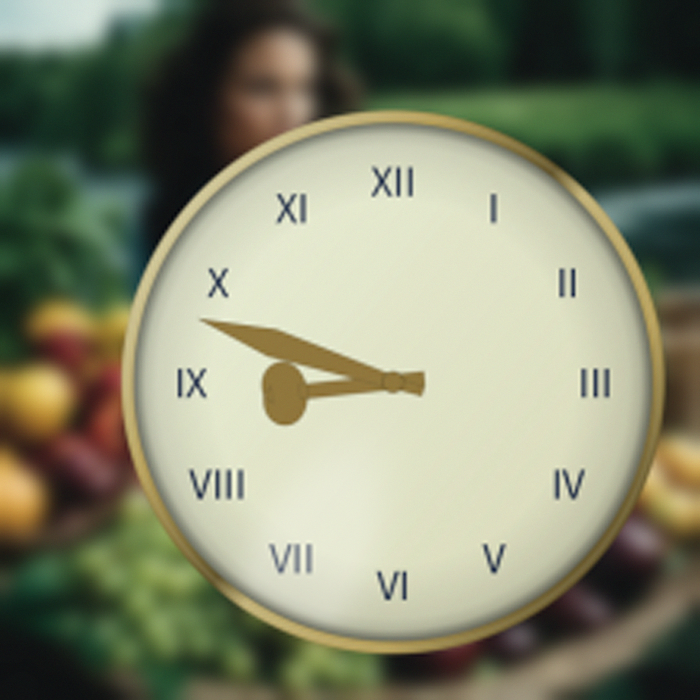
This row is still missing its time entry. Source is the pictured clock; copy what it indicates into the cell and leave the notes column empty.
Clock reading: 8:48
